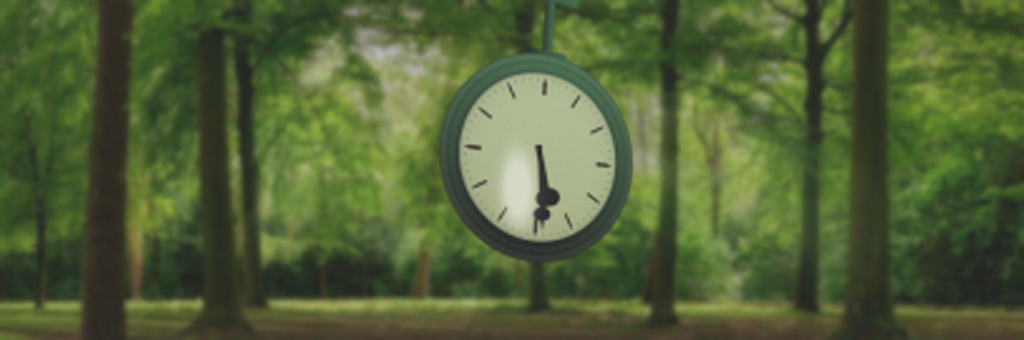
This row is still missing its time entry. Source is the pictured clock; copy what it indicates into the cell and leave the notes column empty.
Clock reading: 5:29
